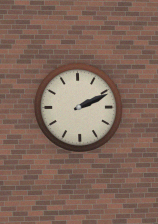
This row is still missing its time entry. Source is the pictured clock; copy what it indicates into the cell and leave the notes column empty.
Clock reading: 2:11
